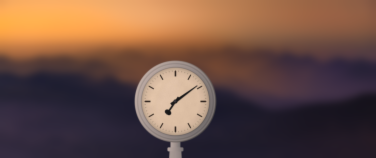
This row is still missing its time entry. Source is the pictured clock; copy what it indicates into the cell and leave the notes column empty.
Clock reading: 7:09
